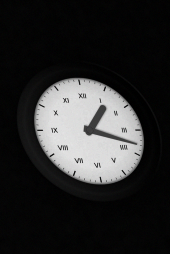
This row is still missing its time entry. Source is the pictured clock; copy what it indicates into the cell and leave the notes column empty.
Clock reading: 1:18
